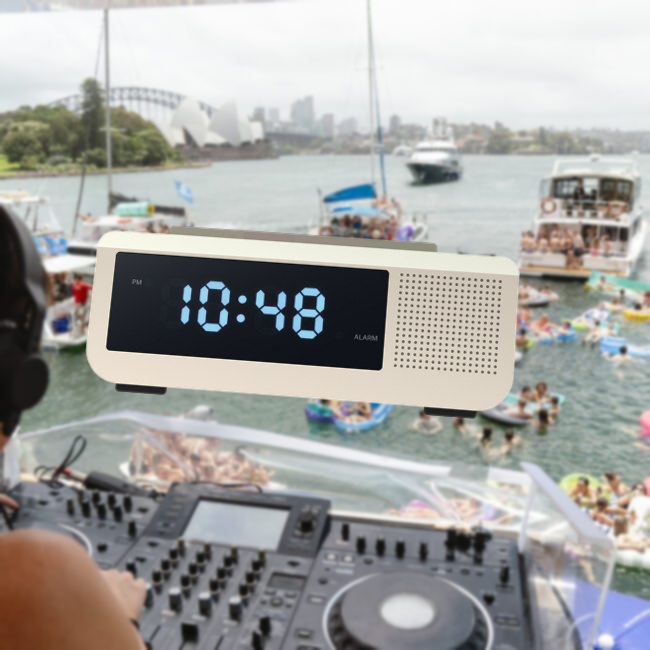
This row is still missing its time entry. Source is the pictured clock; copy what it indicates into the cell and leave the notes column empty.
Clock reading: 10:48
